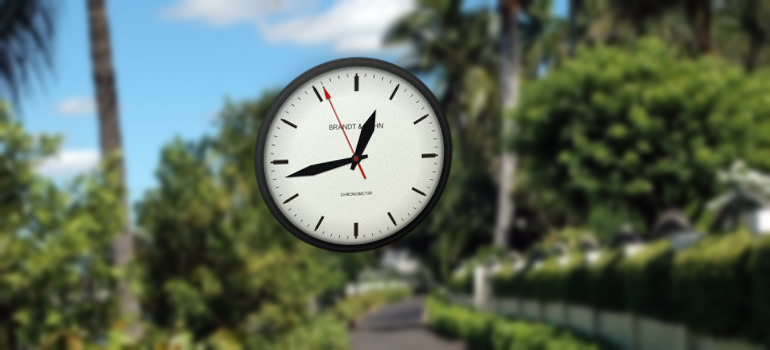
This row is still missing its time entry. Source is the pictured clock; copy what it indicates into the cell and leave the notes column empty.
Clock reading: 12:42:56
